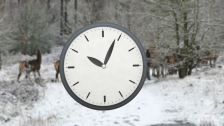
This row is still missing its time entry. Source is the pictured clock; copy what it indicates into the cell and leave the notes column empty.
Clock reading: 10:04
